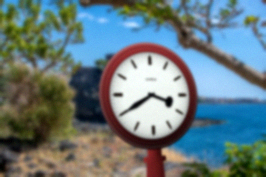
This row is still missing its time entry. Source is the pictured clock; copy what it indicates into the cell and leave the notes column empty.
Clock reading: 3:40
